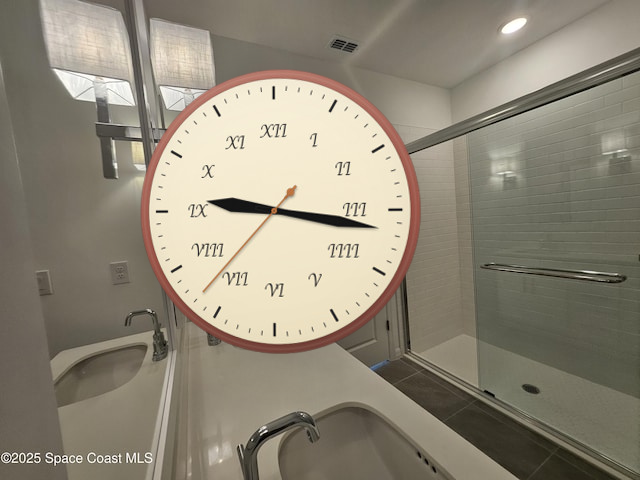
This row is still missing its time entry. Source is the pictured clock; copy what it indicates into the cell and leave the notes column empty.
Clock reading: 9:16:37
